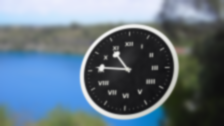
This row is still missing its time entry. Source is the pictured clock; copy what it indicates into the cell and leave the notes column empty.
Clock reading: 10:46
